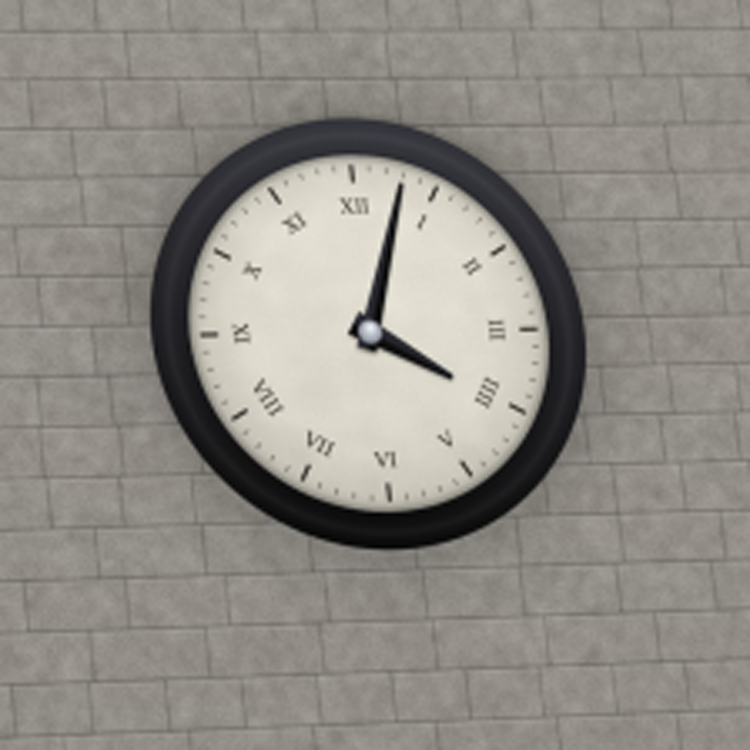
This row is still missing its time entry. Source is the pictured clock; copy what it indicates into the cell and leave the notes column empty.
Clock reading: 4:03
